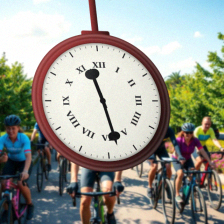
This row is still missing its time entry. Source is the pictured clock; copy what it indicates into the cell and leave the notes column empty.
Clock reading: 11:28
